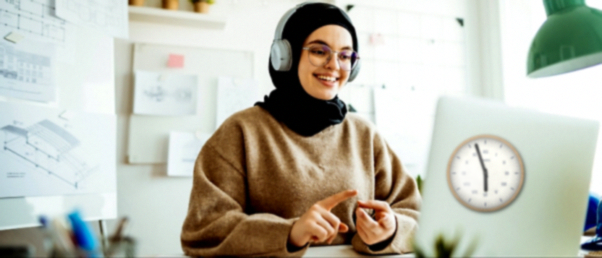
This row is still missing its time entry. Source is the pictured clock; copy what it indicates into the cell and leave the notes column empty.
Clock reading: 5:57
